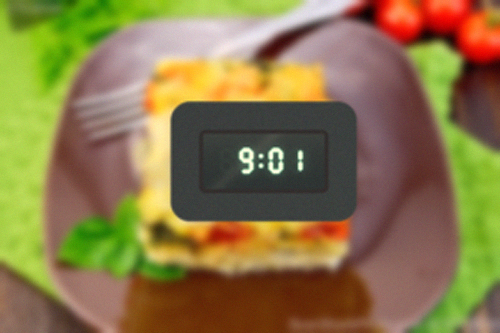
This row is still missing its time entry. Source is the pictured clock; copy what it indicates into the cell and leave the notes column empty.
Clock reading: 9:01
